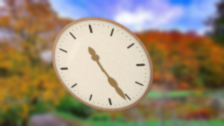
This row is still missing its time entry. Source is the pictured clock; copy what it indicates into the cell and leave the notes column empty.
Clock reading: 11:26
